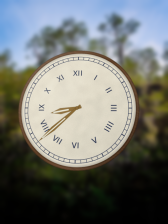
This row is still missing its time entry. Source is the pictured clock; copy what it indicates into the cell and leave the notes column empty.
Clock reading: 8:38
